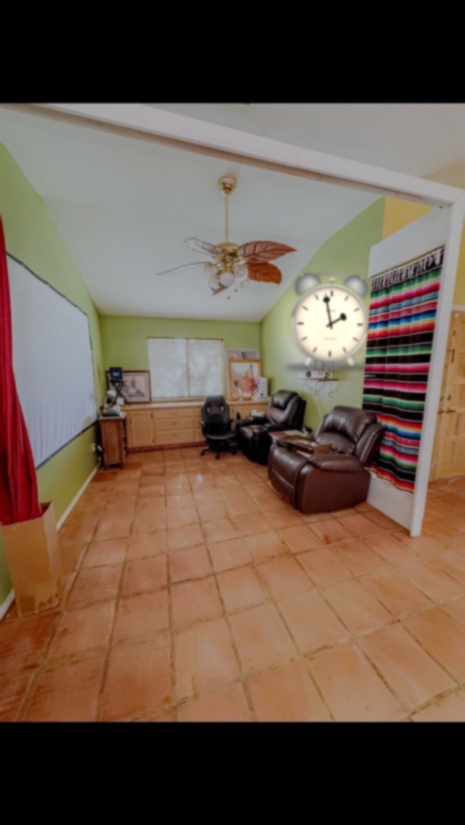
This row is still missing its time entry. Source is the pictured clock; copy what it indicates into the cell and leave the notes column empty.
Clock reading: 1:58
